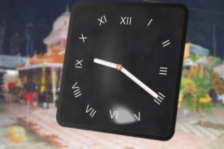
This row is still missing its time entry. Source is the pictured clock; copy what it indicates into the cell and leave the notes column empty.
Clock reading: 9:20
